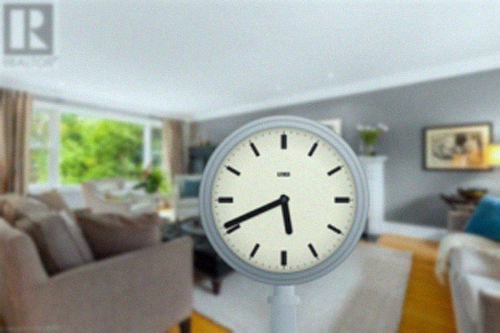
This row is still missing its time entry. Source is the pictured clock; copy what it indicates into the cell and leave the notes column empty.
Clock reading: 5:41
